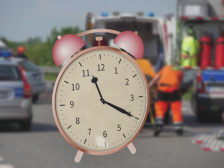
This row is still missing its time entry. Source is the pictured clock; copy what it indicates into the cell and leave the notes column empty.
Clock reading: 11:20
